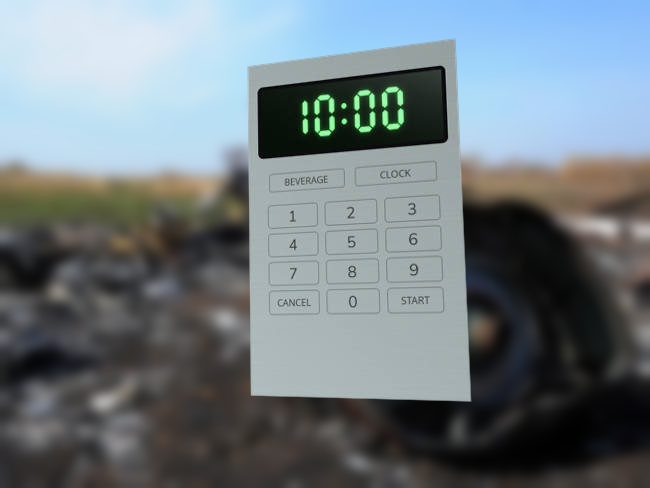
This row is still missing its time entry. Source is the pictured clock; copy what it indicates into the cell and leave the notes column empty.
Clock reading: 10:00
